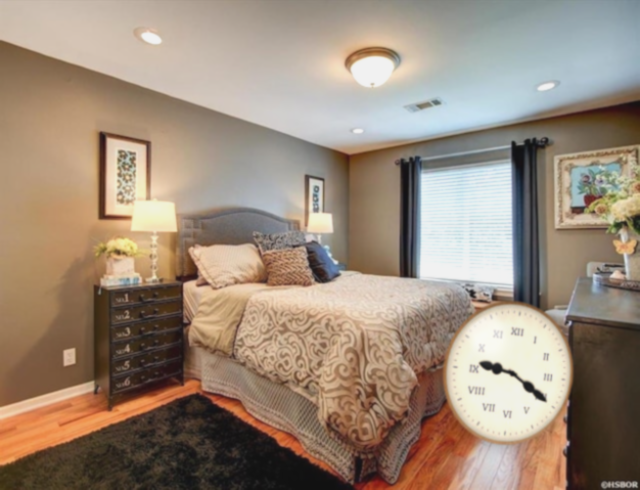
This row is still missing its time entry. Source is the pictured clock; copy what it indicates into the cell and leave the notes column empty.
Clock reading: 9:20
